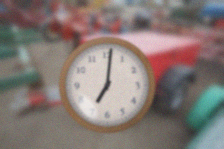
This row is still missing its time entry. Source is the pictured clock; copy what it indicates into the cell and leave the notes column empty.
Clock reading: 7:01
